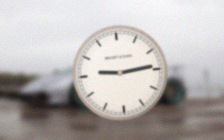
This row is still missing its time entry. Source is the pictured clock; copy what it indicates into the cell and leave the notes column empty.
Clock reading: 9:14
